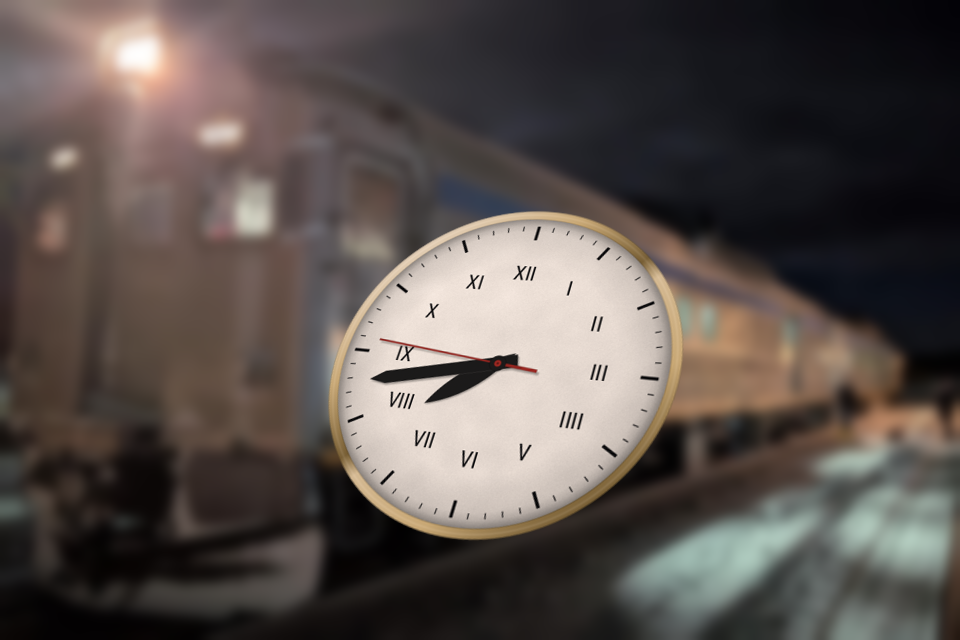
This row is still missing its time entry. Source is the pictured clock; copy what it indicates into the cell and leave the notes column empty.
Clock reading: 7:42:46
